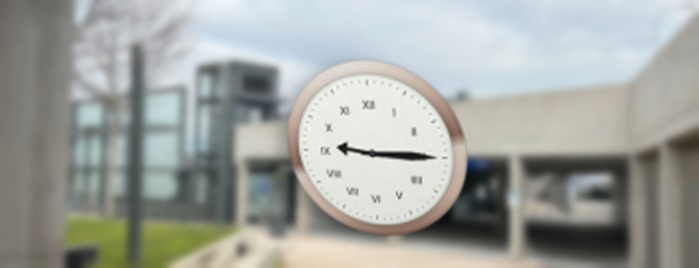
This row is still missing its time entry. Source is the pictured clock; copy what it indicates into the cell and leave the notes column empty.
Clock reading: 9:15
